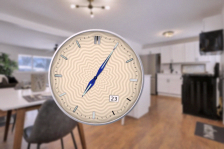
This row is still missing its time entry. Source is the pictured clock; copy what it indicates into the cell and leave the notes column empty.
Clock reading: 7:05
